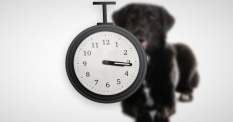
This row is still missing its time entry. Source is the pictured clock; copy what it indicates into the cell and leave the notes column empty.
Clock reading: 3:16
